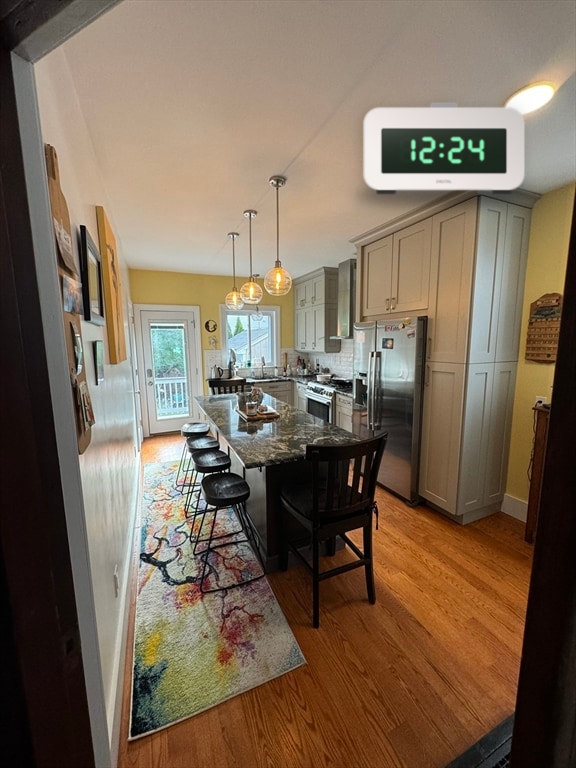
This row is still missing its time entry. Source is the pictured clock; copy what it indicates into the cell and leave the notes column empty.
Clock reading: 12:24
